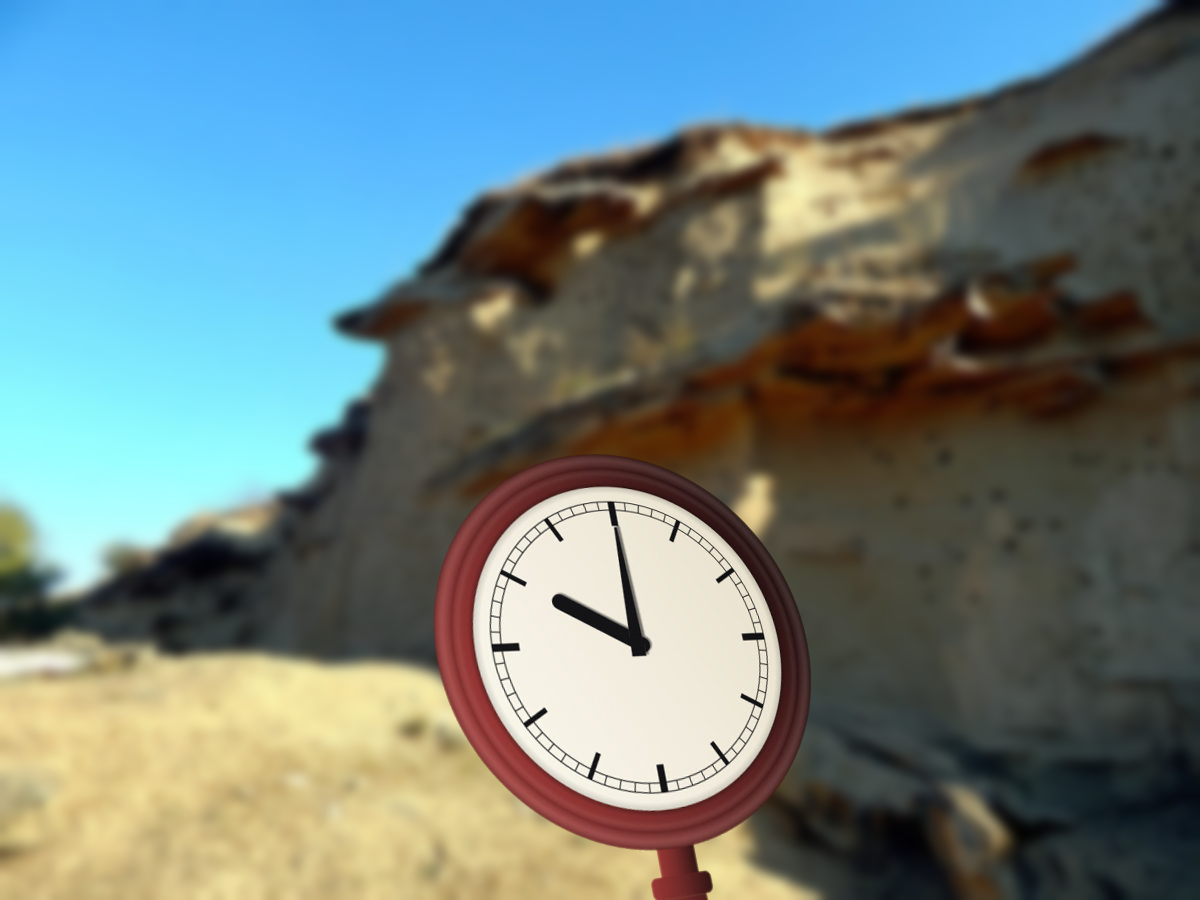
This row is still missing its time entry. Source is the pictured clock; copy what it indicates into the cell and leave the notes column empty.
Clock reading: 10:00
